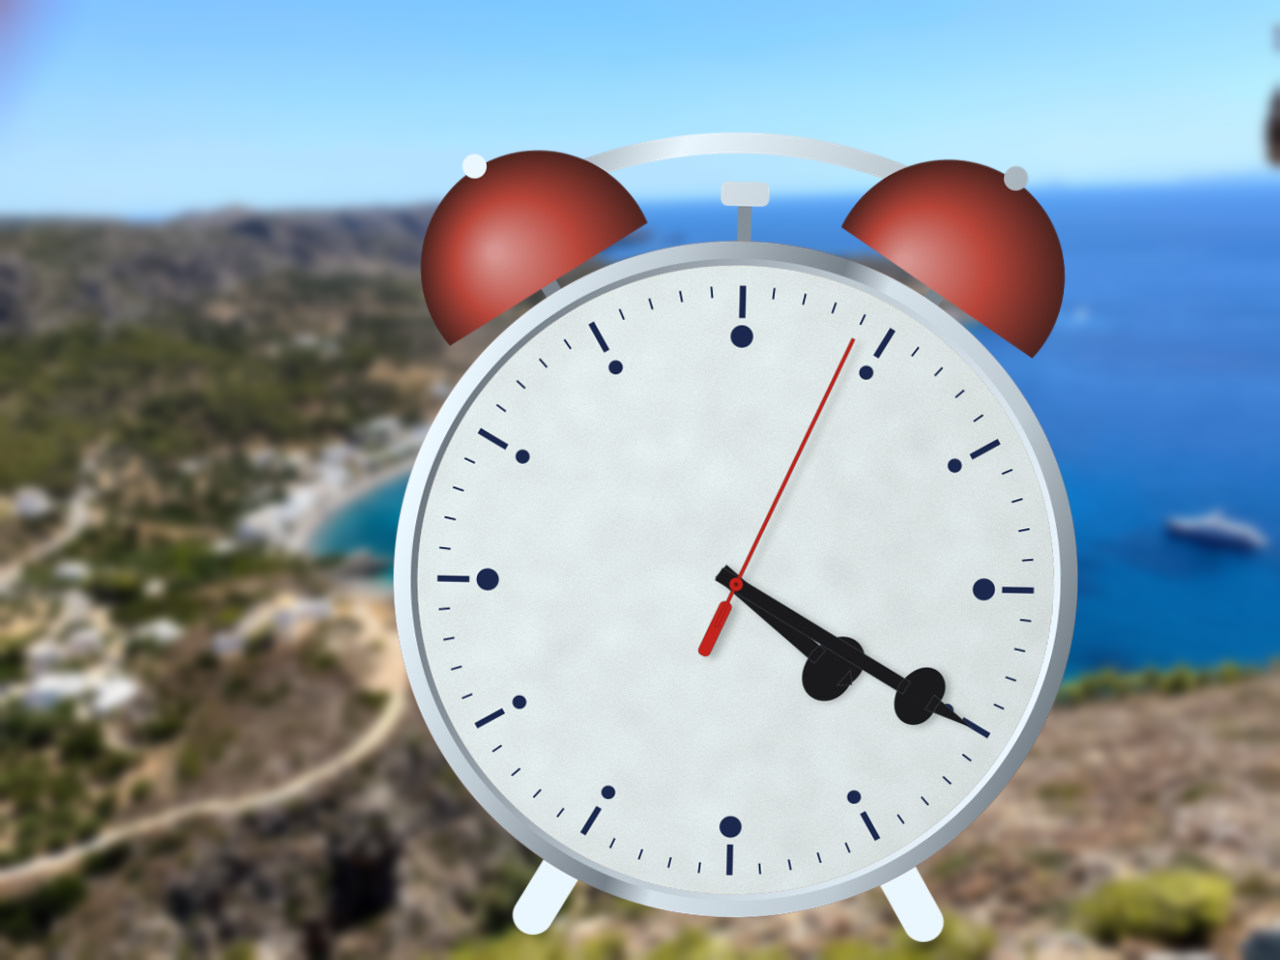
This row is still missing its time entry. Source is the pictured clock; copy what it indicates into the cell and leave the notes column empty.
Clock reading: 4:20:04
